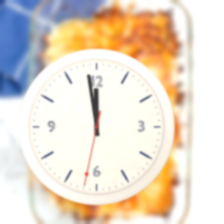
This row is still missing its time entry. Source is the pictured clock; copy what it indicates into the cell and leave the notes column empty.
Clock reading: 11:58:32
